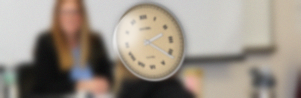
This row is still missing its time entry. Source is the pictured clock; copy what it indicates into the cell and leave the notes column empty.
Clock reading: 2:21
